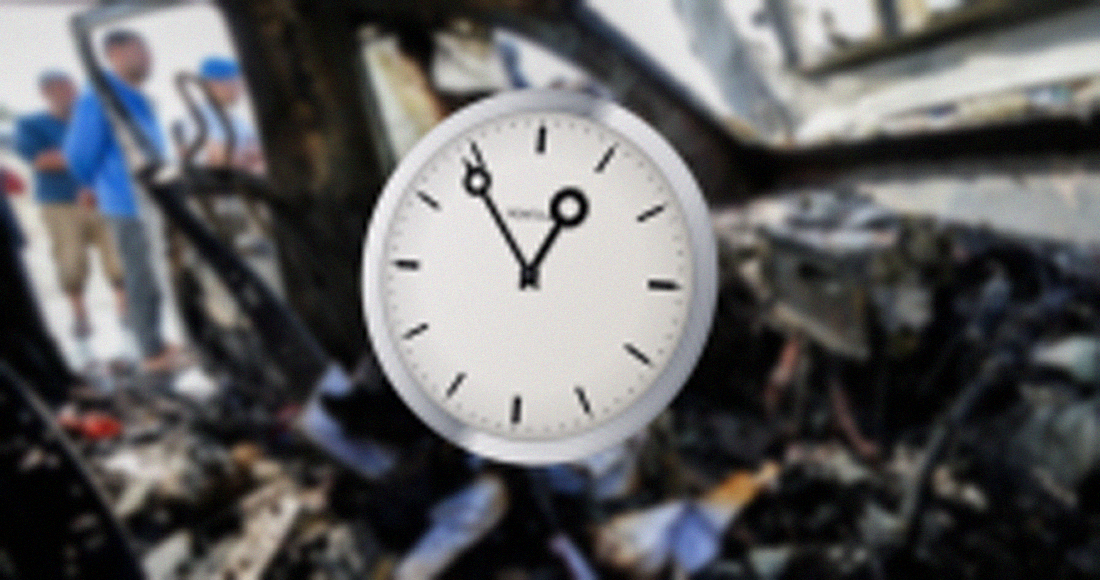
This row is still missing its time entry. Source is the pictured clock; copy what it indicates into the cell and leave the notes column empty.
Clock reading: 12:54
